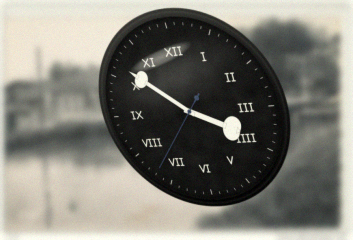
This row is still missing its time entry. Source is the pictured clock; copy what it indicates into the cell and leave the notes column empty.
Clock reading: 3:51:37
